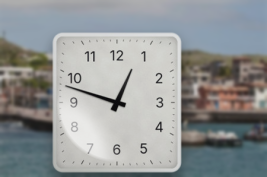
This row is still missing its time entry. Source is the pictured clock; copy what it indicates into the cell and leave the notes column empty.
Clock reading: 12:48
